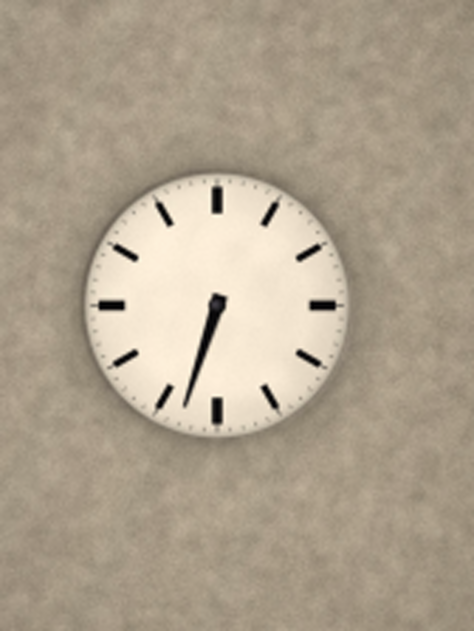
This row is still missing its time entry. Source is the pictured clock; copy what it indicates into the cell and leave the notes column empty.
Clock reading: 6:33
